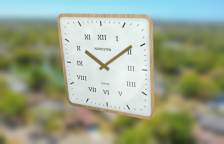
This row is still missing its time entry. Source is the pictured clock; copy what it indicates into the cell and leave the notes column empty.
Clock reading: 10:09
